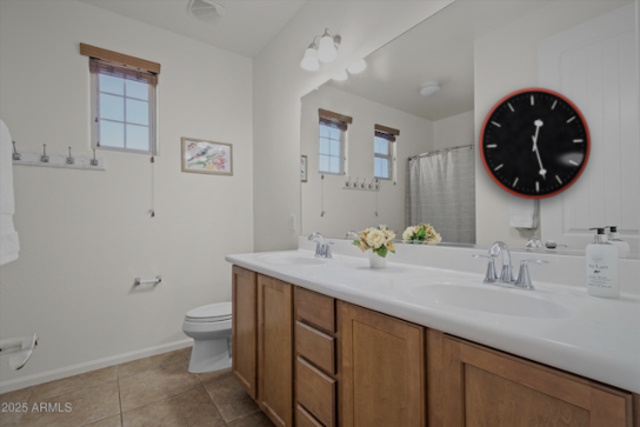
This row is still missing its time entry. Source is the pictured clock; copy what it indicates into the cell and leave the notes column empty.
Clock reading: 12:28
